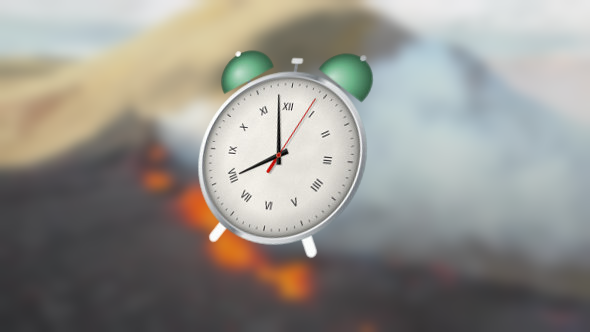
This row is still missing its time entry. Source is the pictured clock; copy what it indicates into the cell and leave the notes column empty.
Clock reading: 7:58:04
